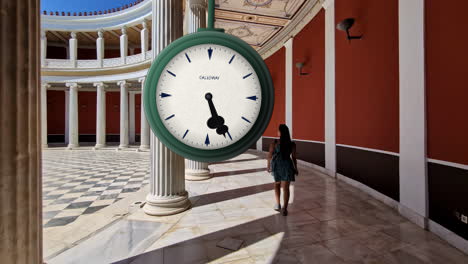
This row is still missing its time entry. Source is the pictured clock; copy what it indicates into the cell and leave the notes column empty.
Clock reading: 5:26
